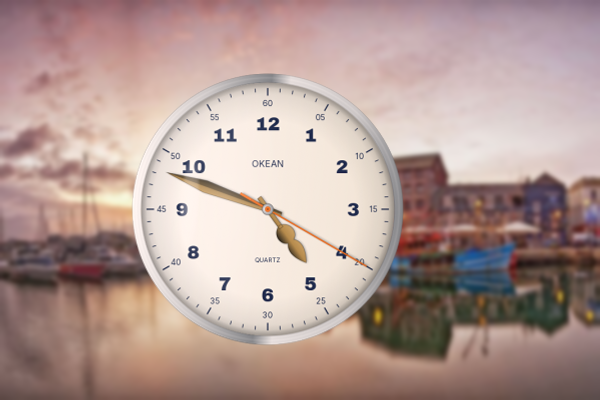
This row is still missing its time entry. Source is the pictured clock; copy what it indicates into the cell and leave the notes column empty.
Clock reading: 4:48:20
